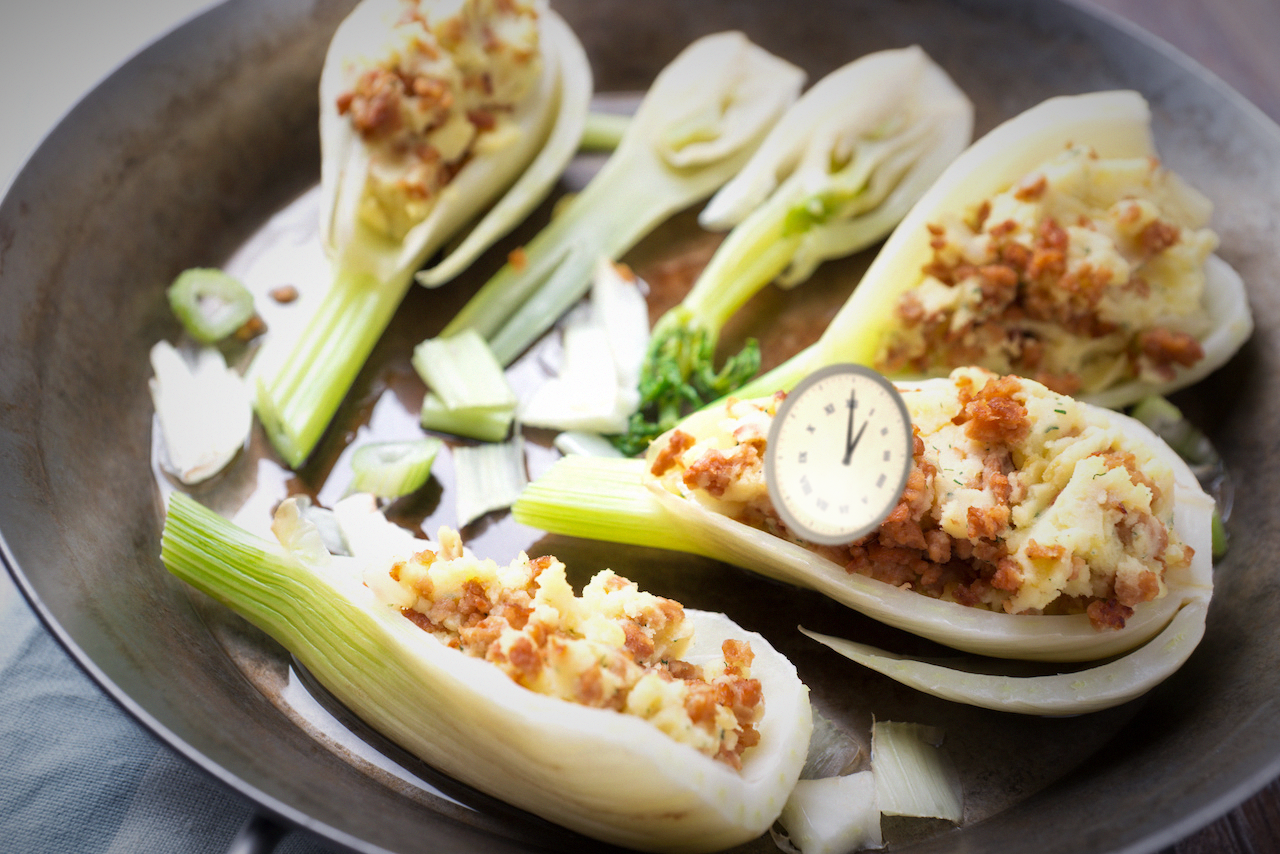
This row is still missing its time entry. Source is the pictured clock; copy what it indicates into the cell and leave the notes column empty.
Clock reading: 1:00
